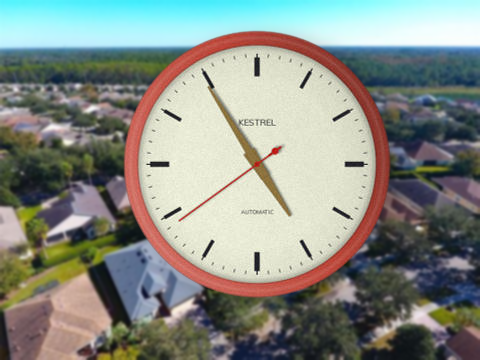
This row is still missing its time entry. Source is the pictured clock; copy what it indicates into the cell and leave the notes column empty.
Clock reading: 4:54:39
